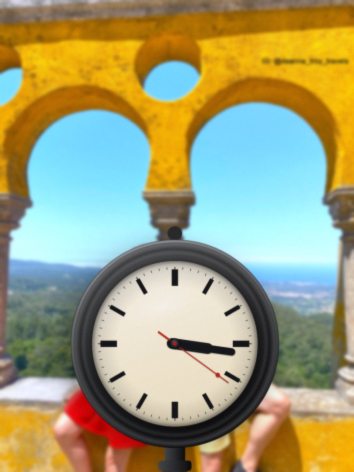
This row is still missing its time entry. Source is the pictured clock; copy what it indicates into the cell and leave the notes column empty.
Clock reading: 3:16:21
